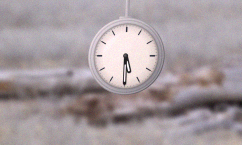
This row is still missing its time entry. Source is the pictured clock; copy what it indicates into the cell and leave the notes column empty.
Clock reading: 5:30
